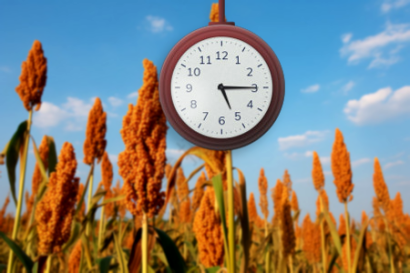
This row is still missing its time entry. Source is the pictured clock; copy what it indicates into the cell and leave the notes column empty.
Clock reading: 5:15
